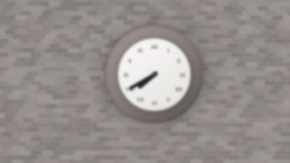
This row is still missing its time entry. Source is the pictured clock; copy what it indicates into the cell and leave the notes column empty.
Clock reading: 7:40
